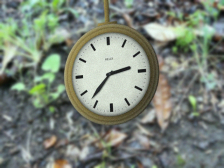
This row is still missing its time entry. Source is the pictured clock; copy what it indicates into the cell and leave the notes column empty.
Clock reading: 2:37
